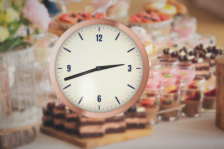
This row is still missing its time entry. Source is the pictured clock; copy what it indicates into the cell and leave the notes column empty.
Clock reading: 2:42
